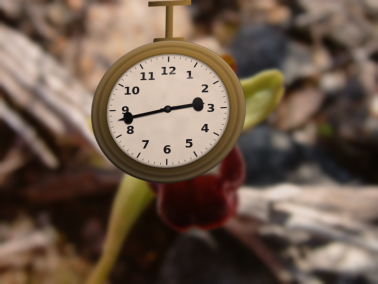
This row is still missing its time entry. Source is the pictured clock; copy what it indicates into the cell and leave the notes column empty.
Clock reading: 2:43
